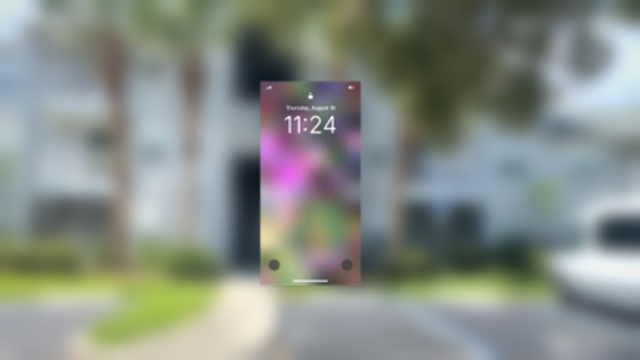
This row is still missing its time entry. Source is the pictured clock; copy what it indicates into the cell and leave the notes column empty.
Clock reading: 11:24
